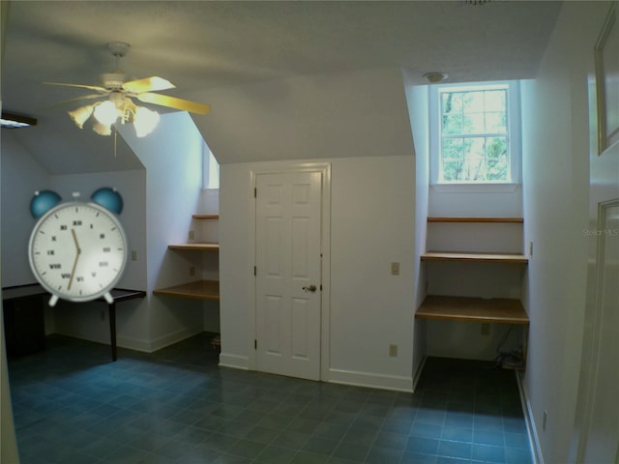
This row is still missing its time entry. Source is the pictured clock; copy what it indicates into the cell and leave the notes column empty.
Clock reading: 11:33
